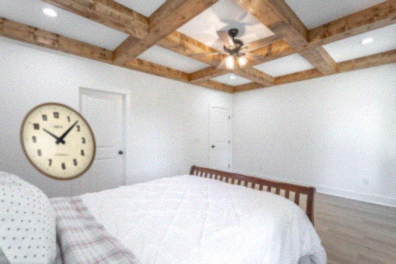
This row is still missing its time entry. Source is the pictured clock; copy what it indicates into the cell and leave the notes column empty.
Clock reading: 10:08
